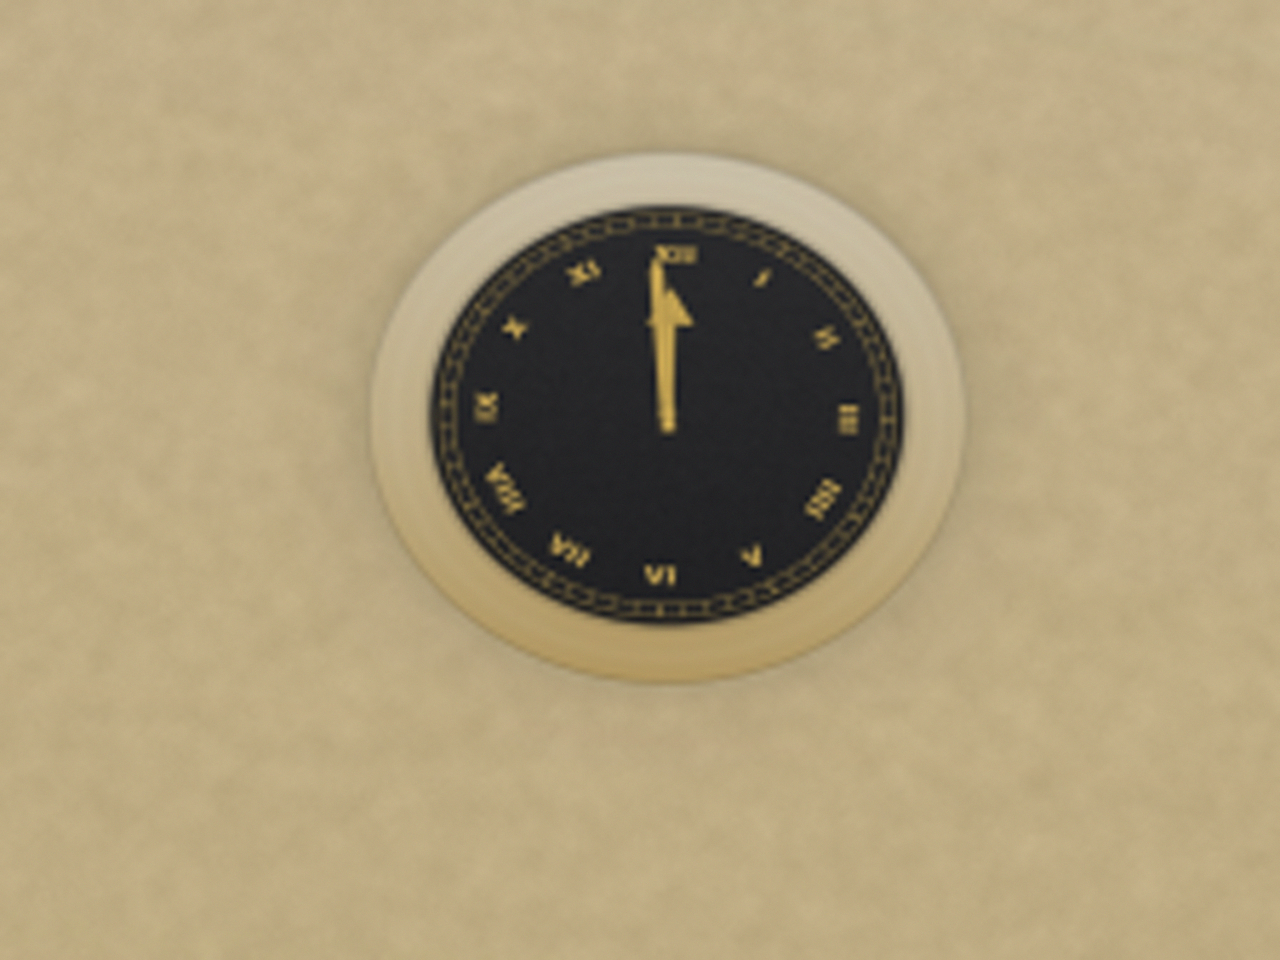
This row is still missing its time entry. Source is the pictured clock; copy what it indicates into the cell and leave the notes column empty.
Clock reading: 11:59
